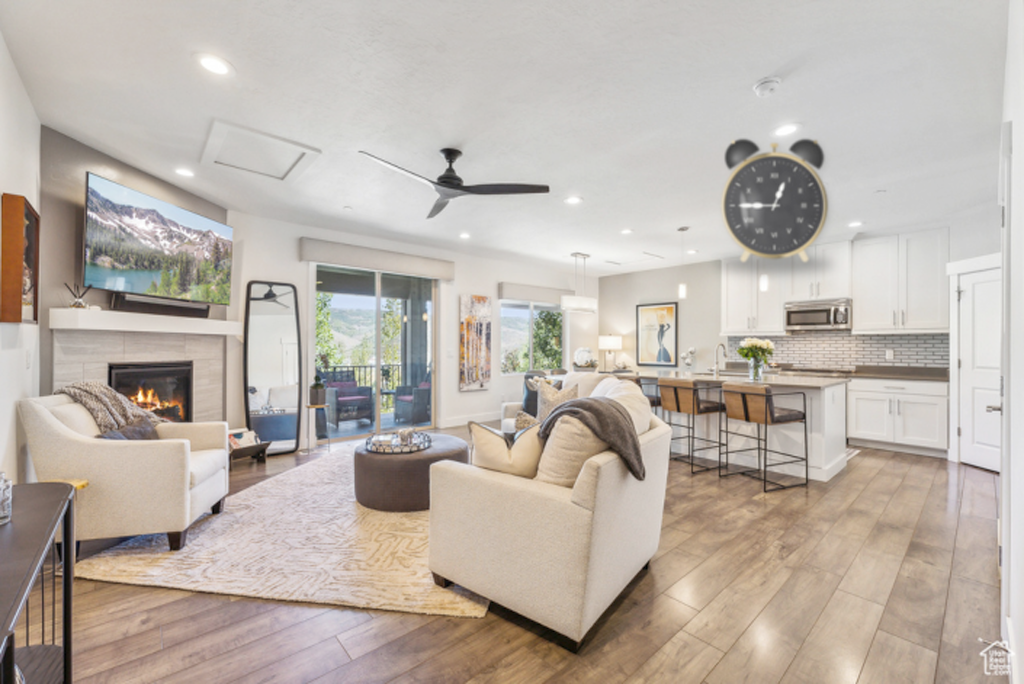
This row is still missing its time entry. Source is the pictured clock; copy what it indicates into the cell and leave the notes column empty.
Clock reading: 12:45
